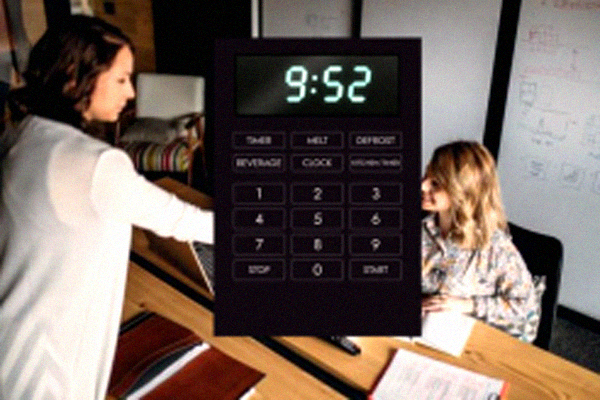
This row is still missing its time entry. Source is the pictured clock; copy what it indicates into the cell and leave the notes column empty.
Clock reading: 9:52
